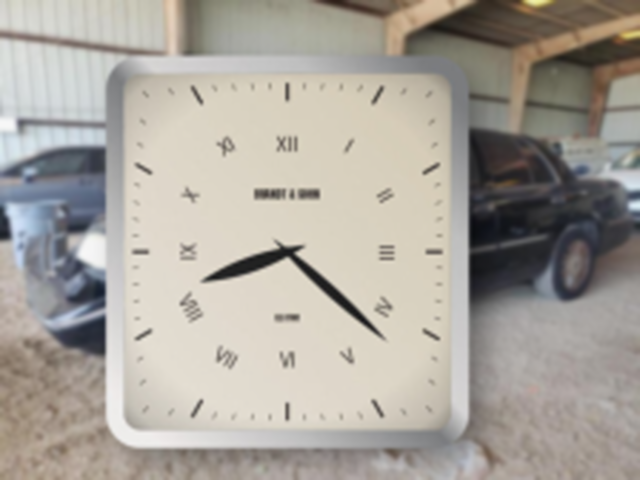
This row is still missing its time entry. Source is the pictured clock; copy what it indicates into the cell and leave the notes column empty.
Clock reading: 8:22
